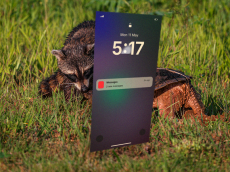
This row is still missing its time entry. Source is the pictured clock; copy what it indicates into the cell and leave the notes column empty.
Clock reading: 5:17
